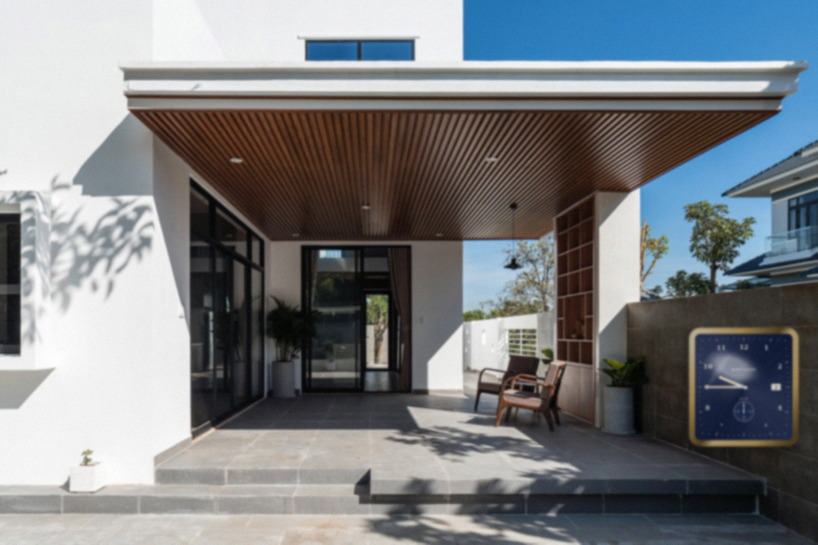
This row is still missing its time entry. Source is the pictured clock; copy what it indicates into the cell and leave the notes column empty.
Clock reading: 9:45
